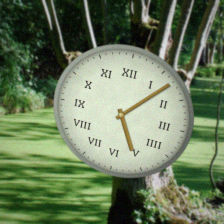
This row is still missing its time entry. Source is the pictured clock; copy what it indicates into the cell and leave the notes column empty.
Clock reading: 5:07
